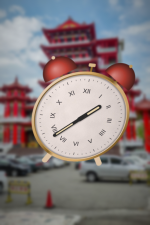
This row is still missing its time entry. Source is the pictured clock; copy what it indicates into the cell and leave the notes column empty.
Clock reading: 1:38
